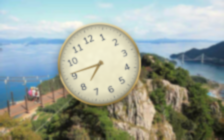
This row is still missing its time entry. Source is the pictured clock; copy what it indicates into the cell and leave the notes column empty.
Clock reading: 7:46
